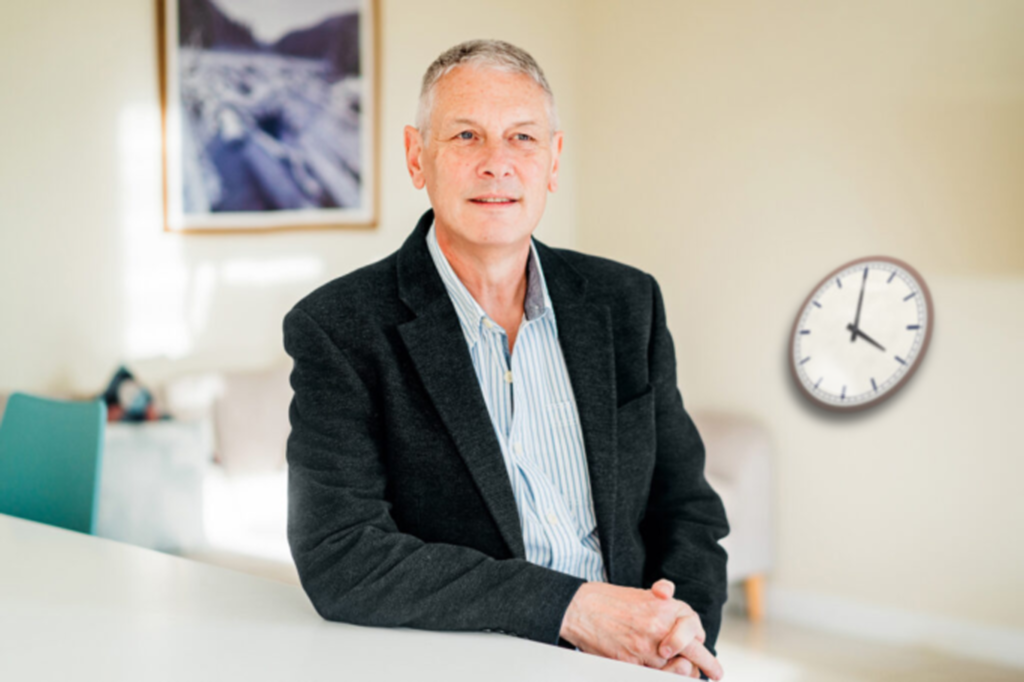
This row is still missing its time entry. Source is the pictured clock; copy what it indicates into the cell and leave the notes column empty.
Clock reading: 4:00
